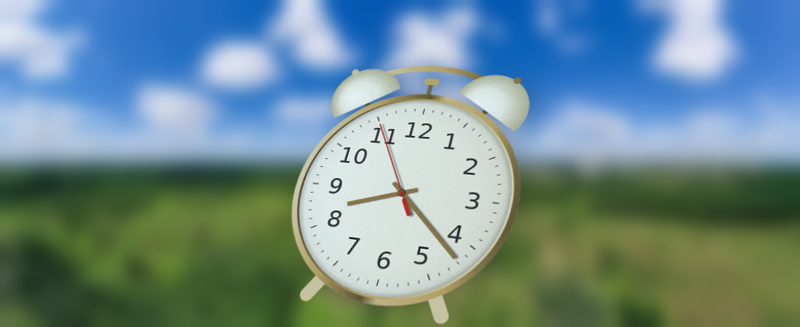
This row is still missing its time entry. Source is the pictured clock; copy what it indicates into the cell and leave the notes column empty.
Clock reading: 8:21:55
